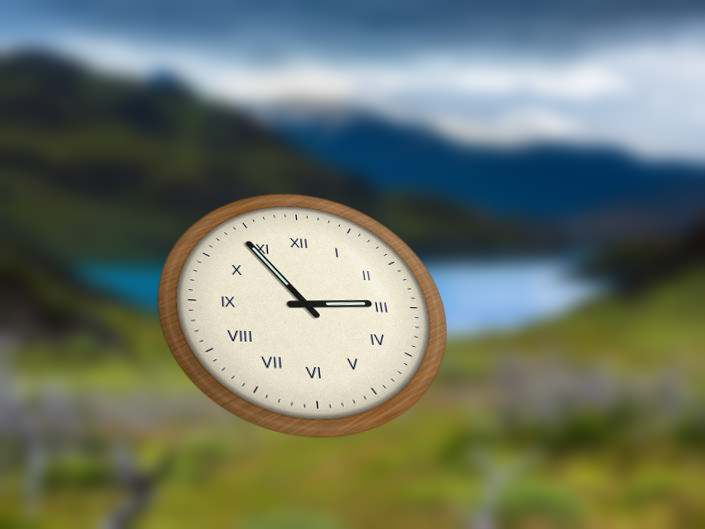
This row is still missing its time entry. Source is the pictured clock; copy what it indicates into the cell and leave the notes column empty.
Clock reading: 2:54
